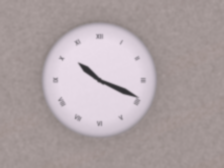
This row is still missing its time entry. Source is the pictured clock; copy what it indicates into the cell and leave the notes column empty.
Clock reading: 10:19
